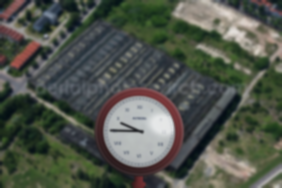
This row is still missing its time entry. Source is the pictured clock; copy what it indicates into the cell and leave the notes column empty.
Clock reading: 9:45
